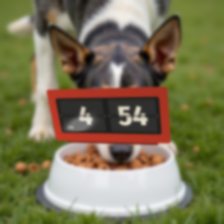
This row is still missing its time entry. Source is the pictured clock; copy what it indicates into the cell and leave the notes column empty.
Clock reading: 4:54
